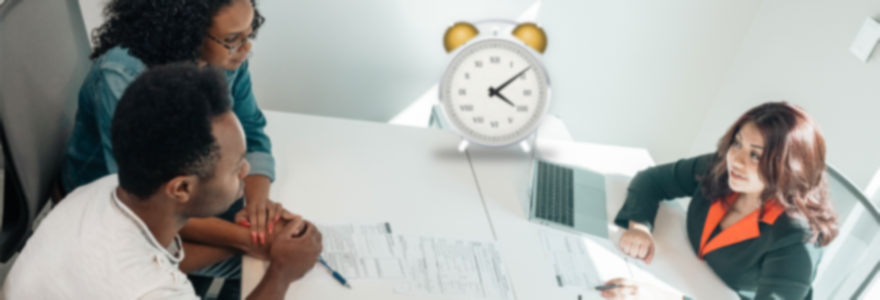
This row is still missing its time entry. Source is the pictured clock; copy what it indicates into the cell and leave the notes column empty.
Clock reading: 4:09
